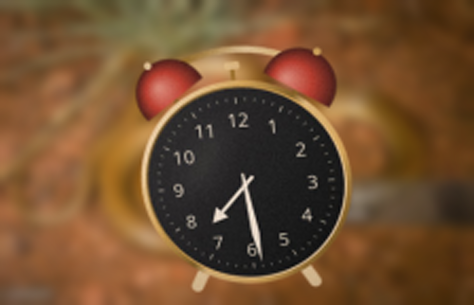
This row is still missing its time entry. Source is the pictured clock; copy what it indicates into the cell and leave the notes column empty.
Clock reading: 7:29
